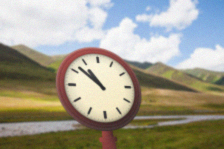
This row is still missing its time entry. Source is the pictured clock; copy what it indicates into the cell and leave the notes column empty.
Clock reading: 10:52
